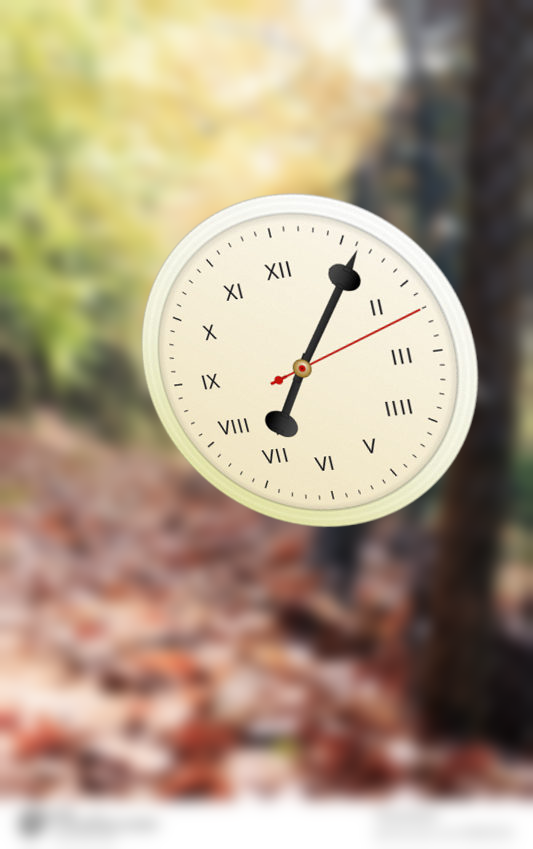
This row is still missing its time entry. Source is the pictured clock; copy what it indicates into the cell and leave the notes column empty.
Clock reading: 7:06:12
